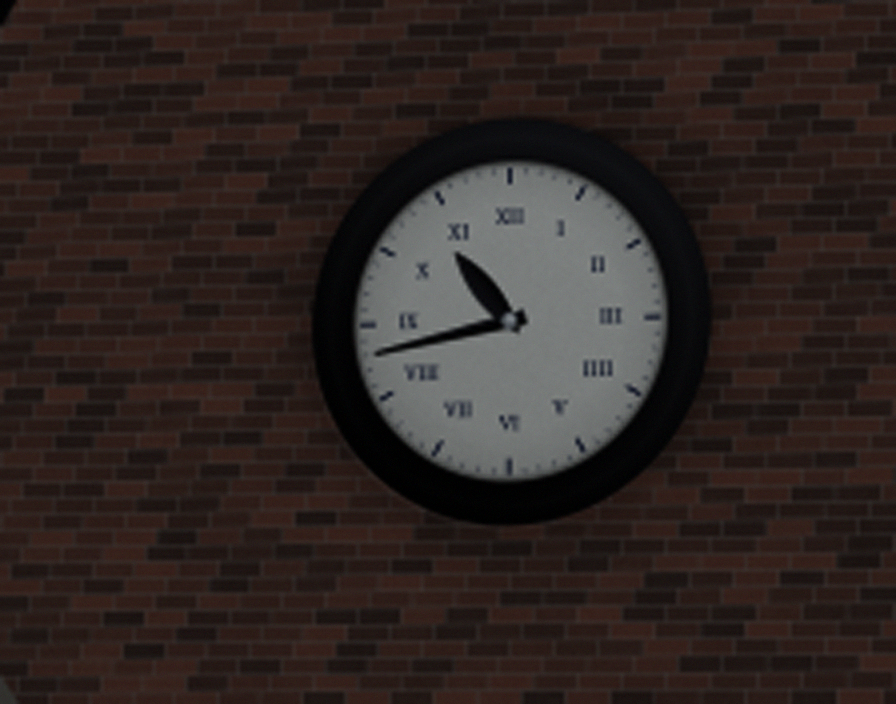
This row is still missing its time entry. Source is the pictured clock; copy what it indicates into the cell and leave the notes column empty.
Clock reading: 10:43
